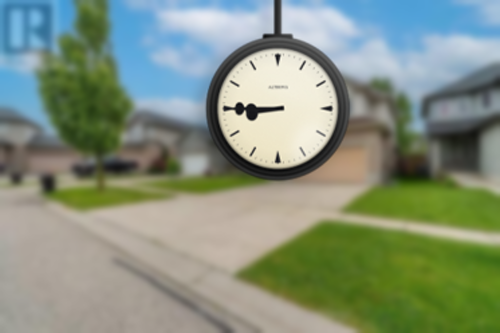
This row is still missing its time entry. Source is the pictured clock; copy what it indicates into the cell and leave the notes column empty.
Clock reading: 8:45
